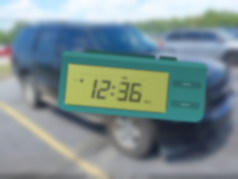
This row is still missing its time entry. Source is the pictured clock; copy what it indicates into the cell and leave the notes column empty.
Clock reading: 12:36
